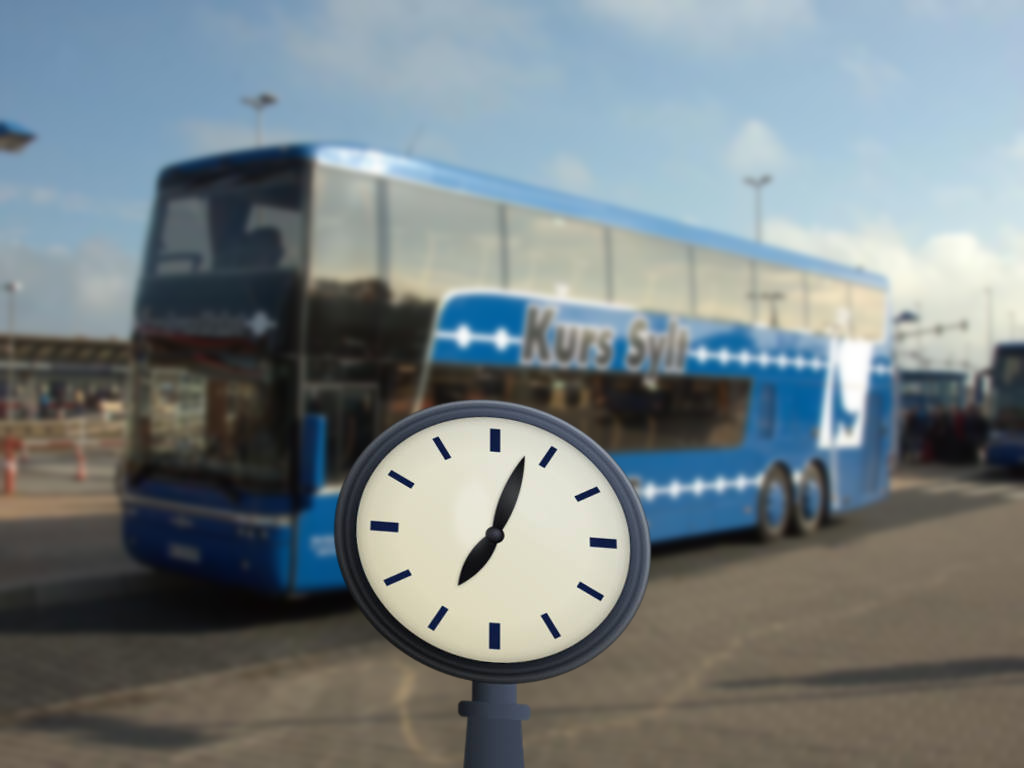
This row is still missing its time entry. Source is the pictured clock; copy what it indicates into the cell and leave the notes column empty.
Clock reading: 7:03
